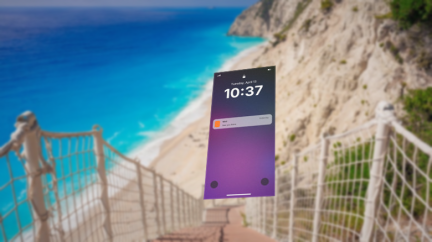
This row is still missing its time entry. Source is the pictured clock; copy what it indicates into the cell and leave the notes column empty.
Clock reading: 10:37
